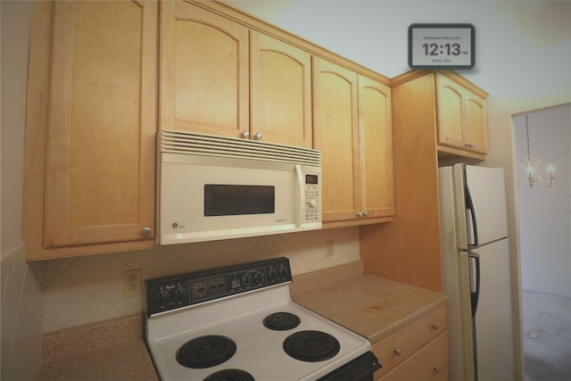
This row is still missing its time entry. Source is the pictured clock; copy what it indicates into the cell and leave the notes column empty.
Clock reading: 12:13
